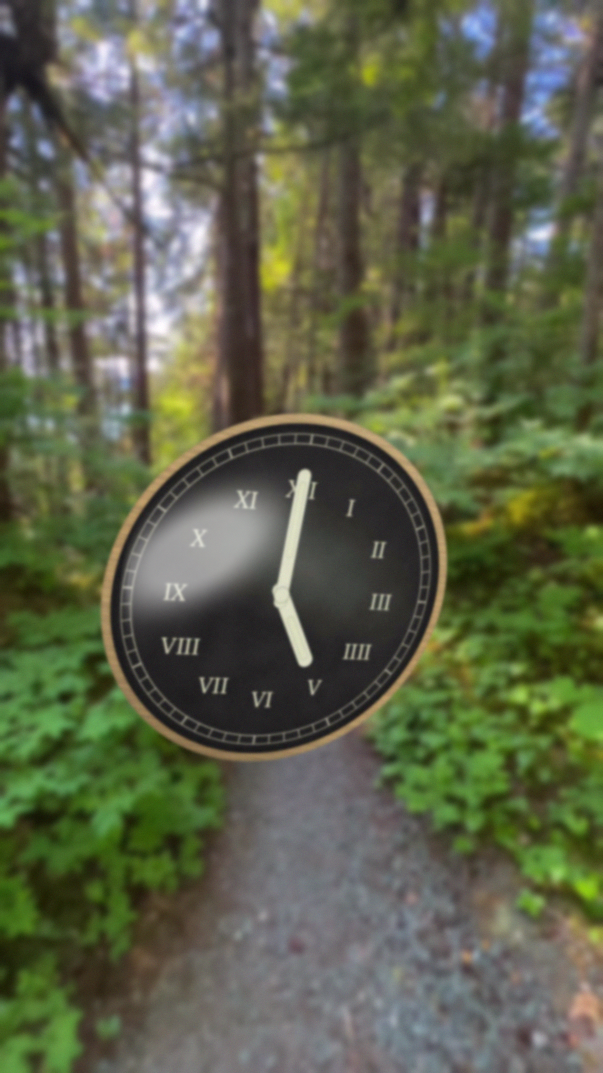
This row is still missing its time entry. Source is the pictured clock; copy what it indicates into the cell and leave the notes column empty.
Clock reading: 5:00
